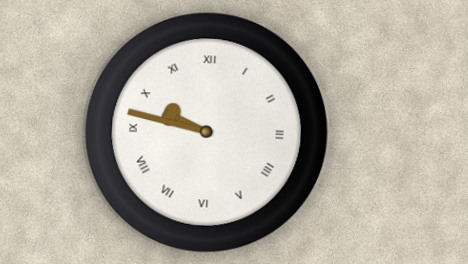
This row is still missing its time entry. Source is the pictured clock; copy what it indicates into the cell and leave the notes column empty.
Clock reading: 9:47
